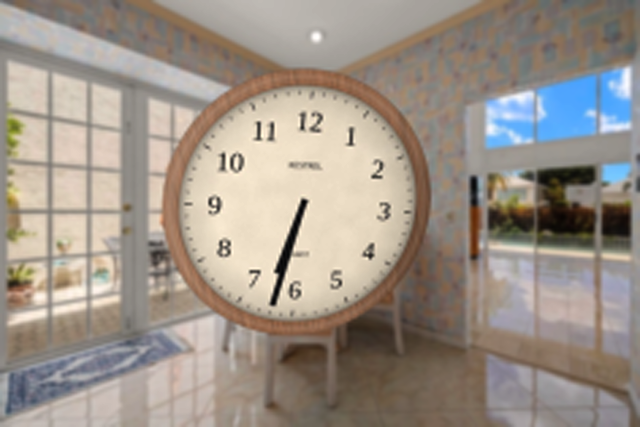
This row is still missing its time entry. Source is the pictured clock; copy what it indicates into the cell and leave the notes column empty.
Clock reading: 6:32
